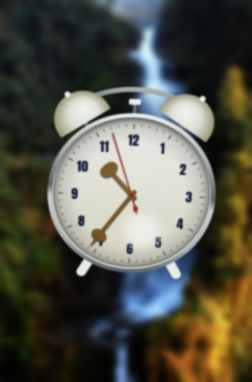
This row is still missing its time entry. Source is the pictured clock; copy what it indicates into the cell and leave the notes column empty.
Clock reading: 10:35:57
